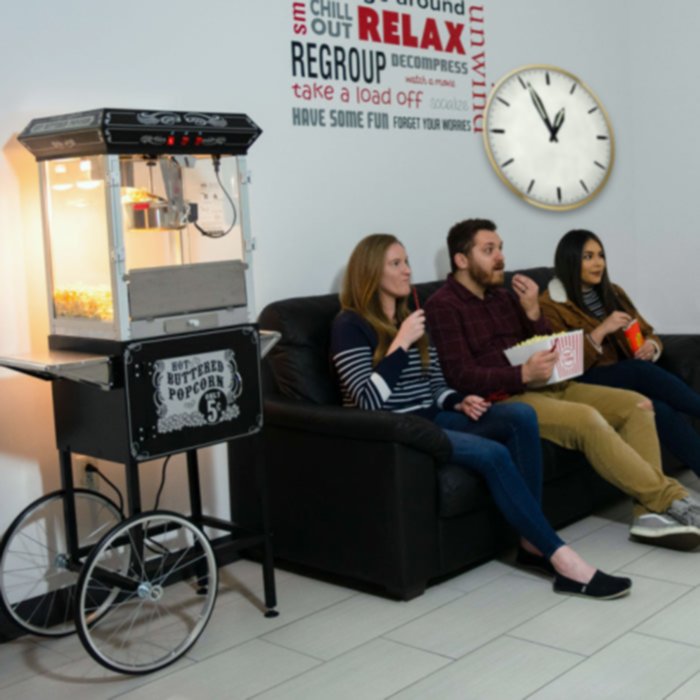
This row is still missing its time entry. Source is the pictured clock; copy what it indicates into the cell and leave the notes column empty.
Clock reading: 12:56
